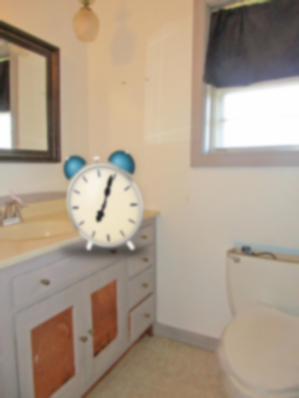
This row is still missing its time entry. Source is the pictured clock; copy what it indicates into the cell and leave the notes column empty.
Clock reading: 7:04
